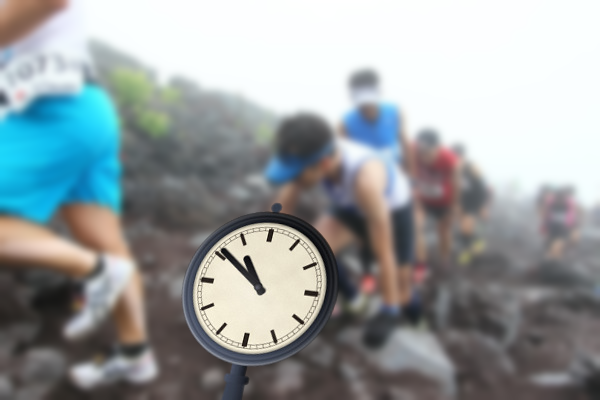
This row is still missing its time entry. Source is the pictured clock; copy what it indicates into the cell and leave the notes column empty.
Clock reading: 10:51
